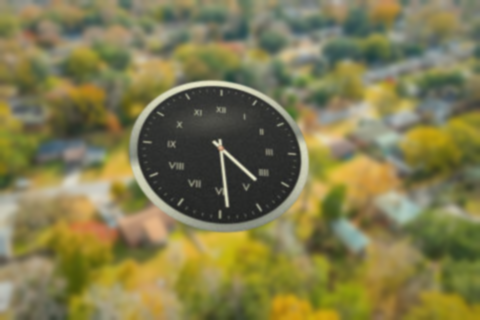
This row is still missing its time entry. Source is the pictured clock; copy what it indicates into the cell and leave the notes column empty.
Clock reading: 4:29
